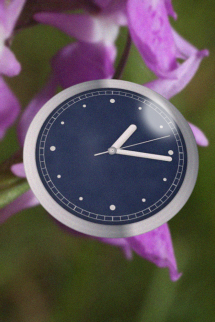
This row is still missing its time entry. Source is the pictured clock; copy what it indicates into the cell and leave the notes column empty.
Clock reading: 1:16:12
